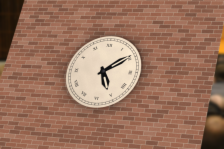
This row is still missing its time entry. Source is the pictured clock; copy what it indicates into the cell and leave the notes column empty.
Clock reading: 5:09
